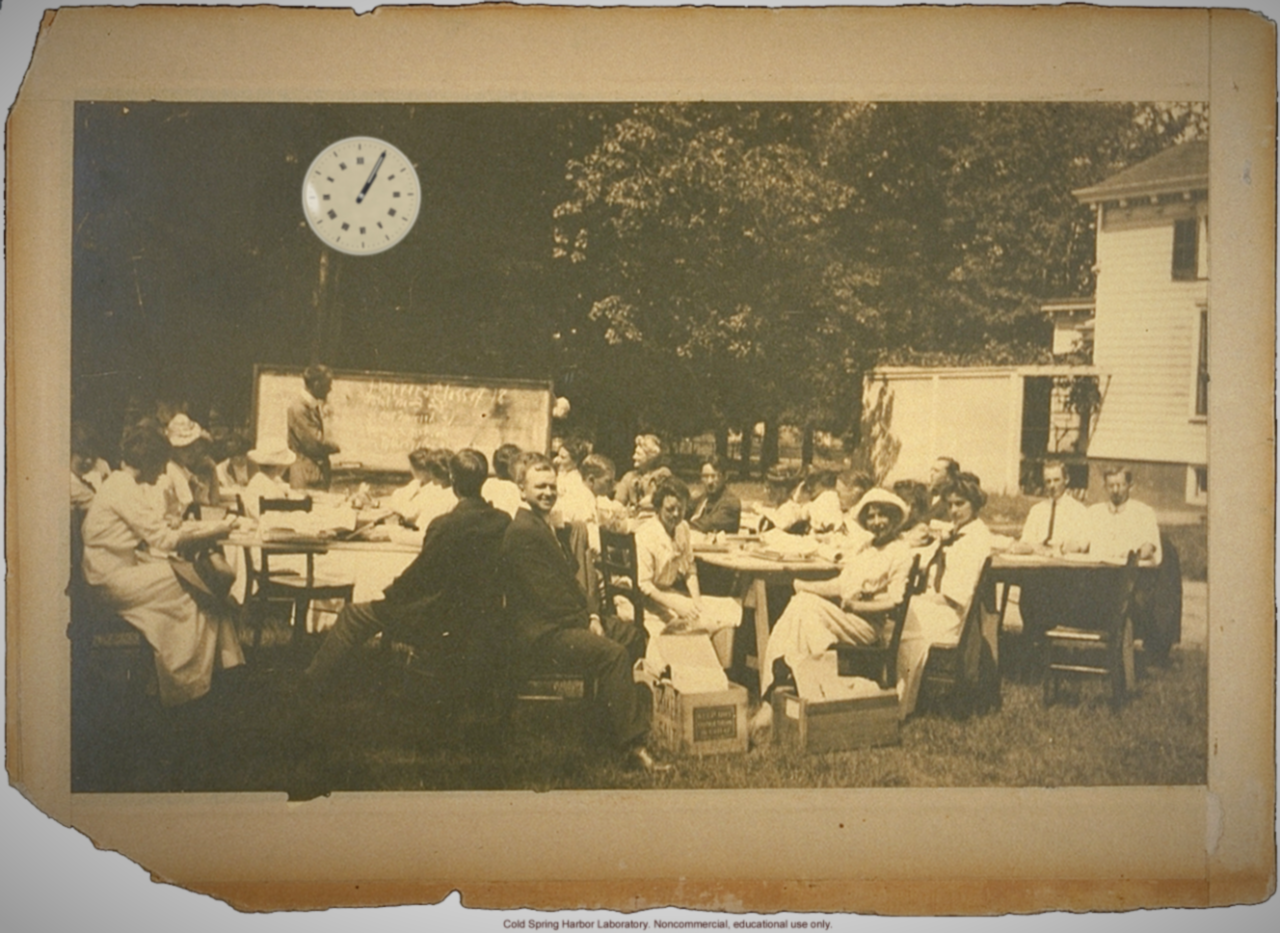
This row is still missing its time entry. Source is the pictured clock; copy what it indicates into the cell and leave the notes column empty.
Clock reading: 1:05
